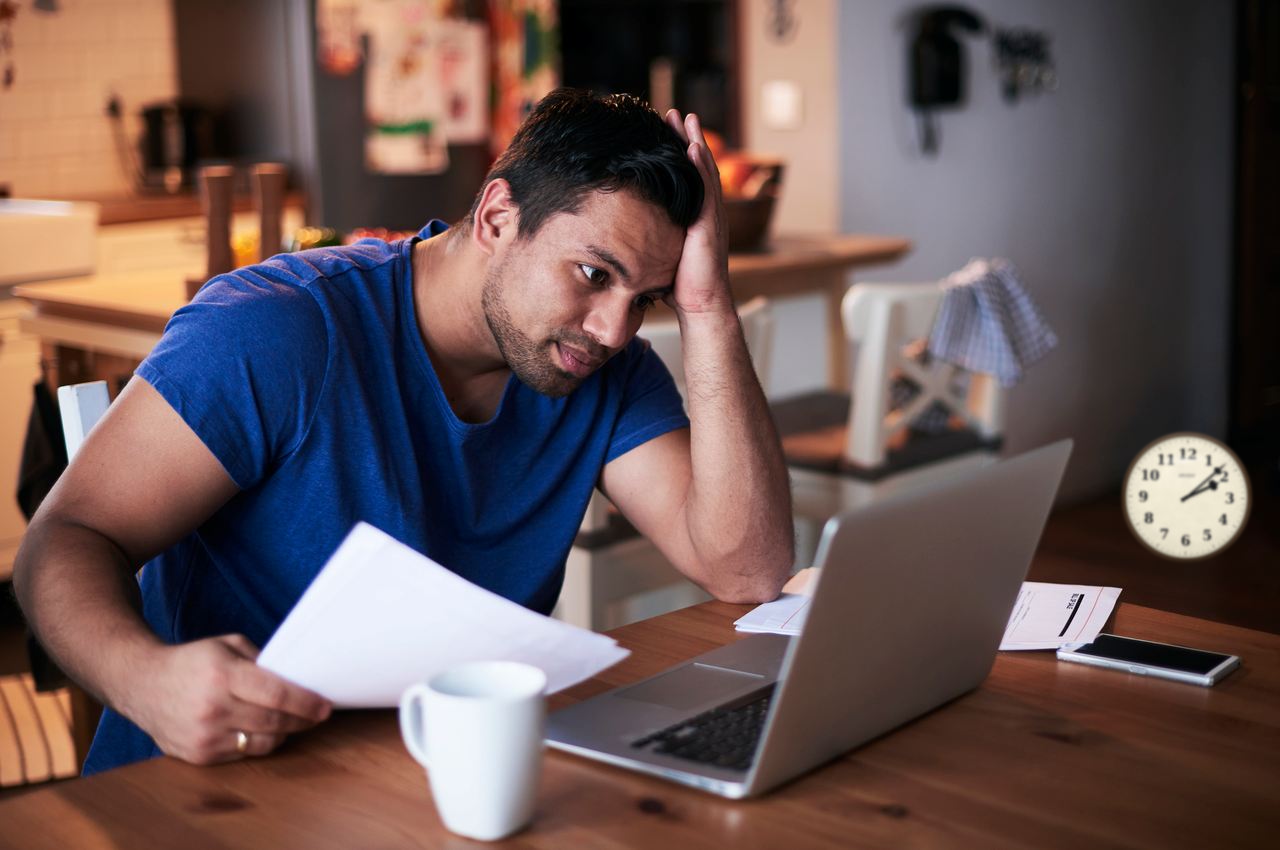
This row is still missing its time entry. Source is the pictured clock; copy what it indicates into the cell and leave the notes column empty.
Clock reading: 2:08
